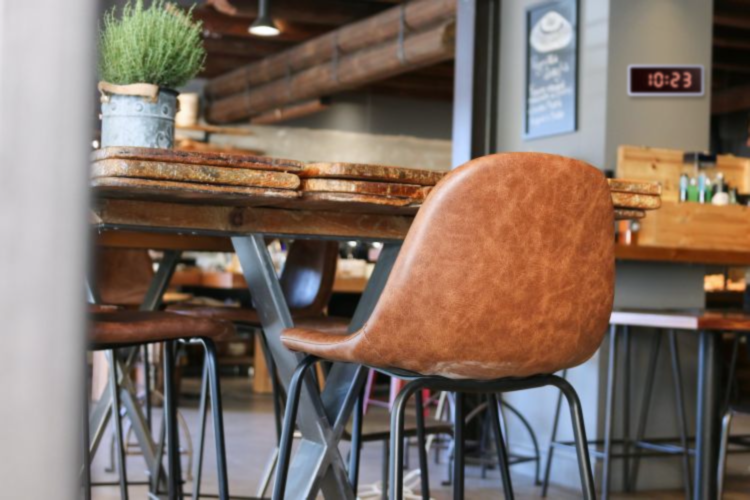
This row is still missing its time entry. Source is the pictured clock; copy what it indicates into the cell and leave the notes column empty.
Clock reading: 10:23
